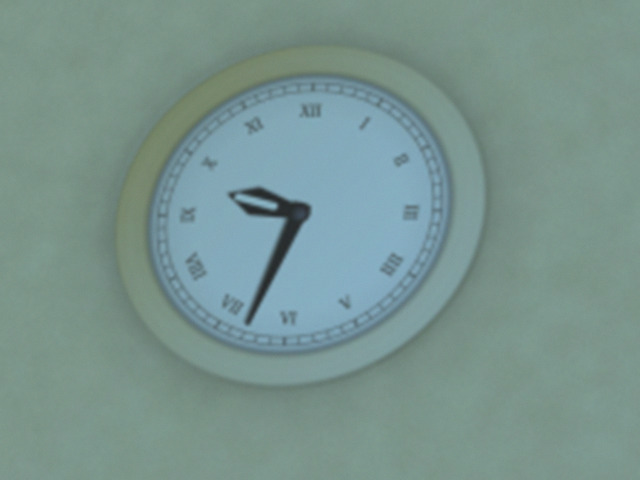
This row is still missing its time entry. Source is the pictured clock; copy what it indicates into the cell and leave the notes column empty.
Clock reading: 9:33
